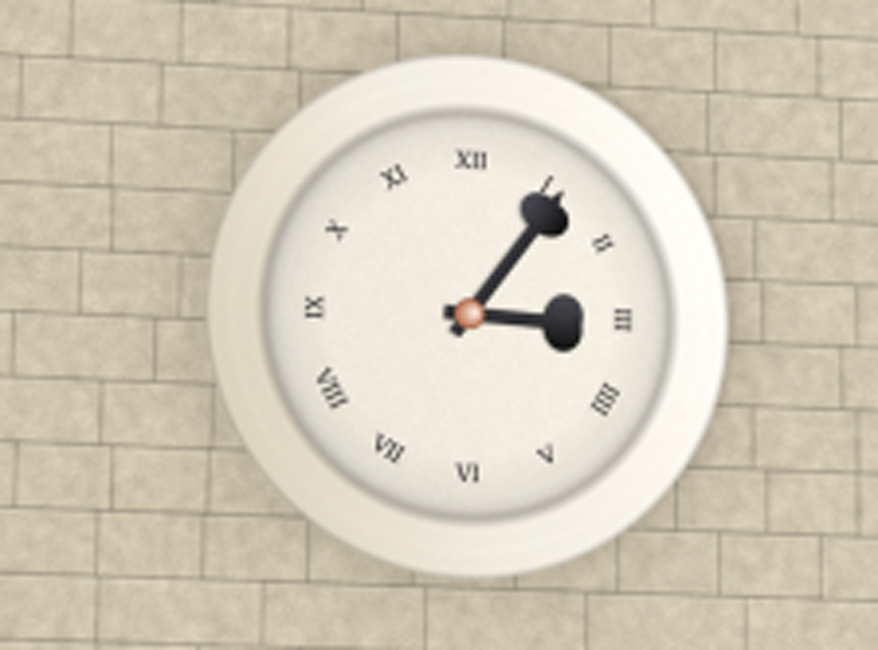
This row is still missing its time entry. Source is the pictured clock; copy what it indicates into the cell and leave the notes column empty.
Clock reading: 3:06
